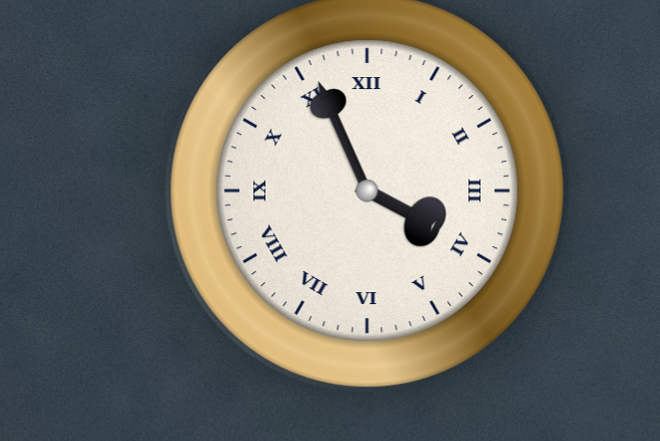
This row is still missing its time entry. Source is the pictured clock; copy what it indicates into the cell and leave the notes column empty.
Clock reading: 3:56
